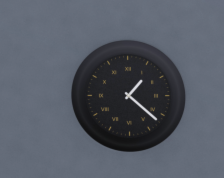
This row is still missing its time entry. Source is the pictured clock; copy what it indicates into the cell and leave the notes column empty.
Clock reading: 1:22
